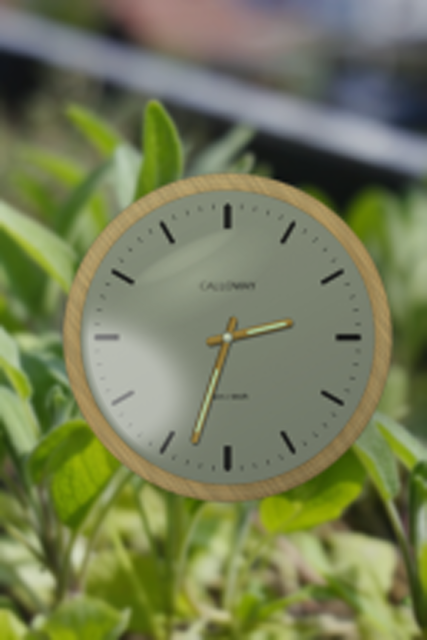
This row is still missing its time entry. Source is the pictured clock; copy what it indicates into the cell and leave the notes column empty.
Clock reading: 2:33
